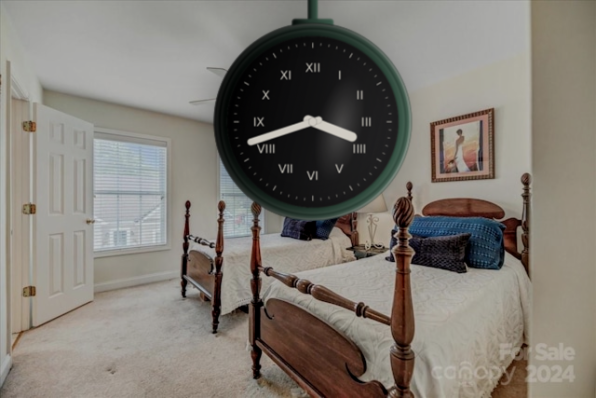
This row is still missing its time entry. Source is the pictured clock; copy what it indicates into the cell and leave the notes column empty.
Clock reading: 3:42
